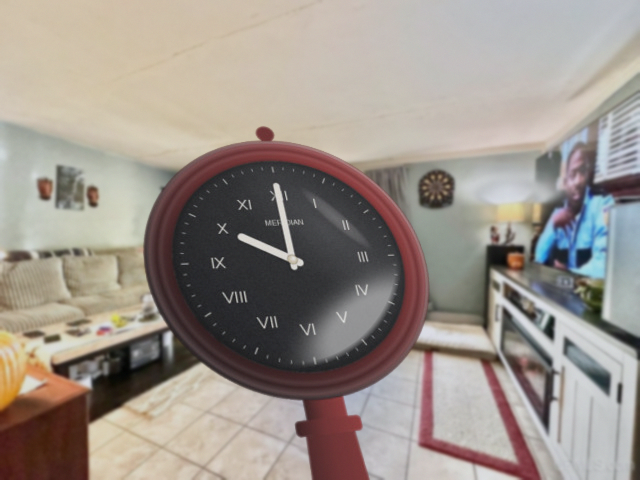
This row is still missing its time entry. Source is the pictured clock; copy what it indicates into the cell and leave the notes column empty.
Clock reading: 10:00
